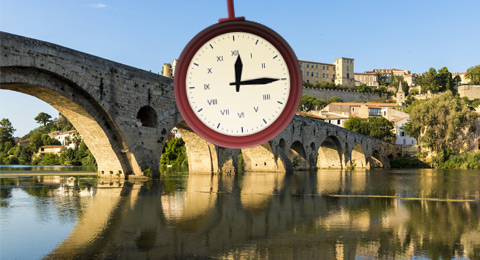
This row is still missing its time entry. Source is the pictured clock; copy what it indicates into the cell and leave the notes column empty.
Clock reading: 12:15
